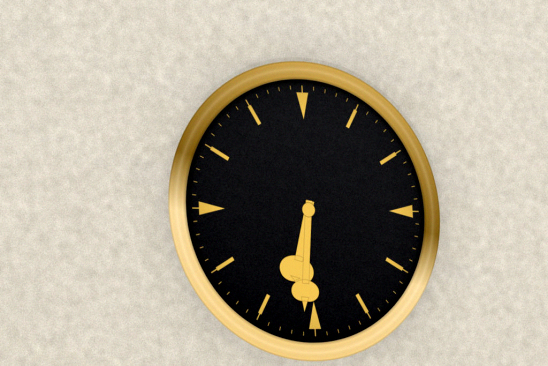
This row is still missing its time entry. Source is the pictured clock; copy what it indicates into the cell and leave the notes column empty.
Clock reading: 6:31
